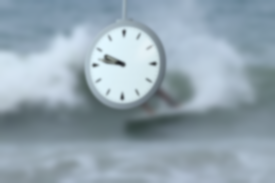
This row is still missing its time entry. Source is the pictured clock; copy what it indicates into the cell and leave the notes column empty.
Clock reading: 9:47
